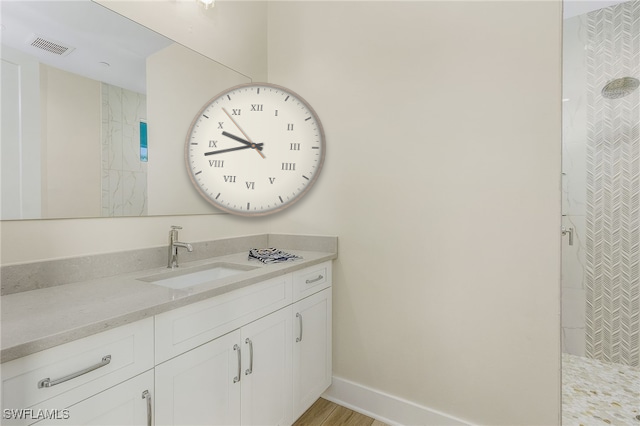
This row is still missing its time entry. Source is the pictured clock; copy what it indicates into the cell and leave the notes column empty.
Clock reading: 9:42:53
